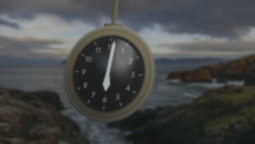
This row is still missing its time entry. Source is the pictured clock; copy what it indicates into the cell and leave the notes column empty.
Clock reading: 6:01
